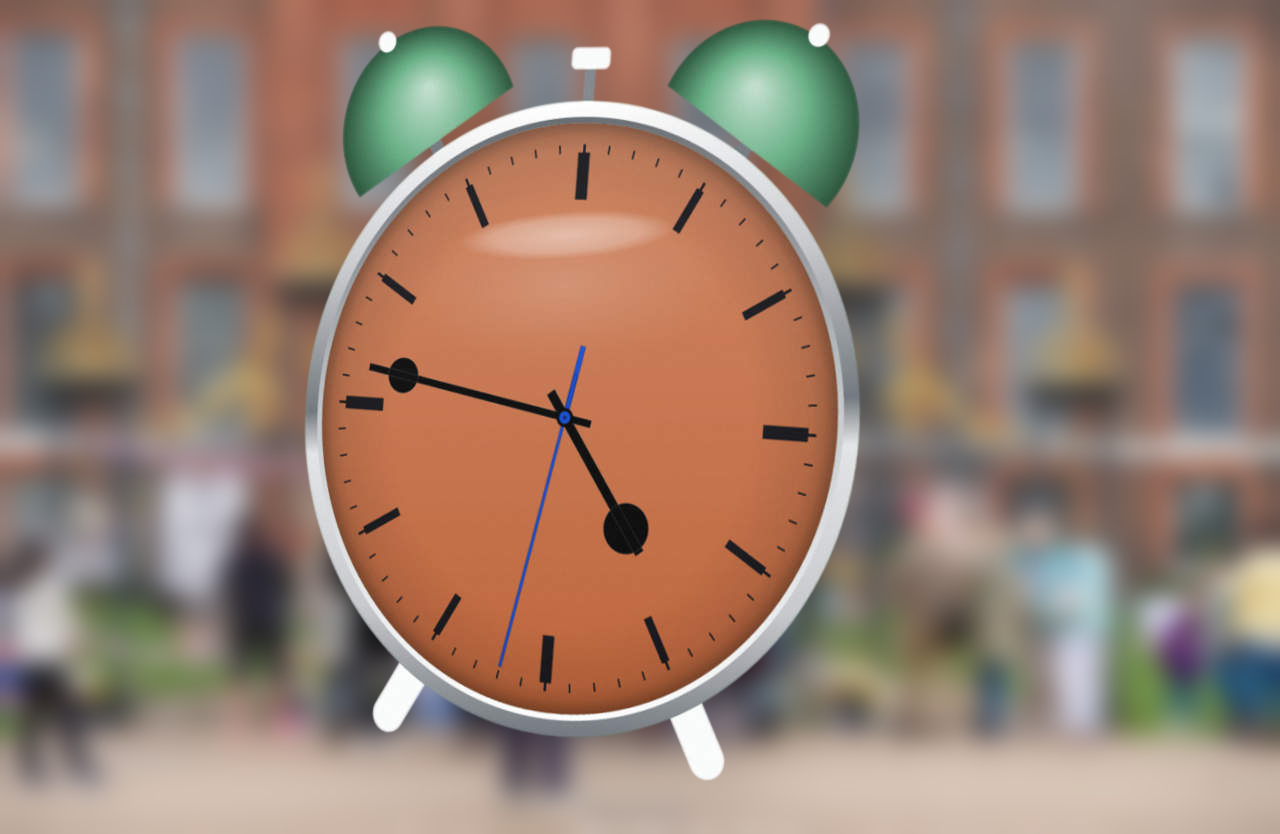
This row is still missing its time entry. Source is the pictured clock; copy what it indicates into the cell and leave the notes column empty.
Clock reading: 4:46:32
